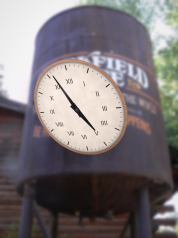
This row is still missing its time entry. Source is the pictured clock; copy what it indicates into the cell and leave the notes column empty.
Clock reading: 4:56
